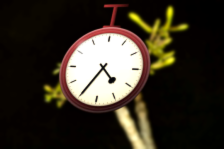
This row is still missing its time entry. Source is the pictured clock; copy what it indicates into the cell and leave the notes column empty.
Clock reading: 4:35
